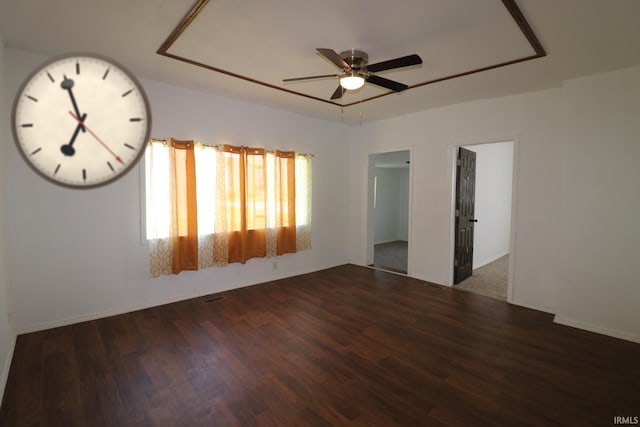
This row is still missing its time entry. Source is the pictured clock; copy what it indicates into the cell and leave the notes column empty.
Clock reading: 6:57:23
